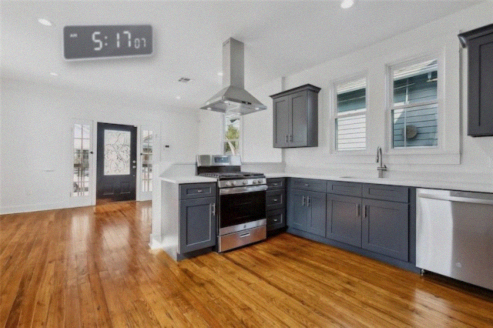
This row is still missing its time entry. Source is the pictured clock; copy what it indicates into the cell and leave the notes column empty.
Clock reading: 5:17
